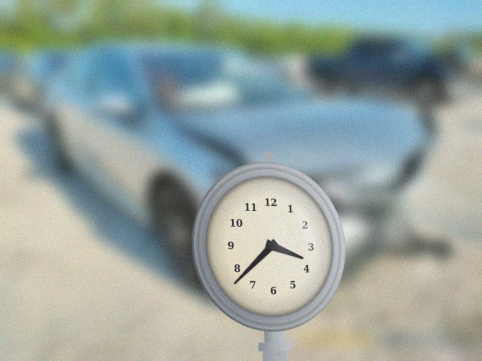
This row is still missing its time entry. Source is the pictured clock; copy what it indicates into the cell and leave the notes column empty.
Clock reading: 3:38
